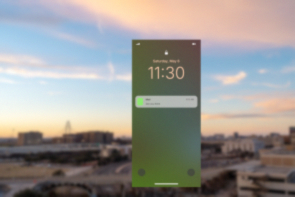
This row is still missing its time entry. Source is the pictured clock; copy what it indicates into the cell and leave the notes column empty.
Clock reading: 11:30
